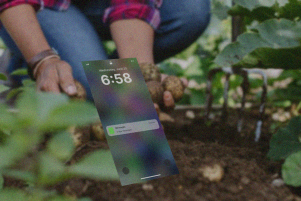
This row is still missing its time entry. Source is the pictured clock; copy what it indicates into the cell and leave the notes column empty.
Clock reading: 6:58
